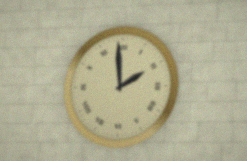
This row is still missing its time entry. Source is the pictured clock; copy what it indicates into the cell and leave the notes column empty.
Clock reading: 1:59
